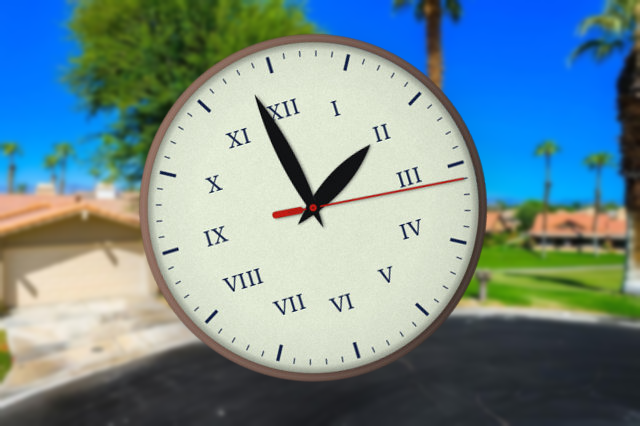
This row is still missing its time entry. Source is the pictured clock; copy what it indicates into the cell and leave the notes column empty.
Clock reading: 1:58:16
